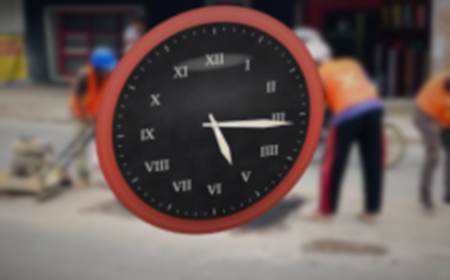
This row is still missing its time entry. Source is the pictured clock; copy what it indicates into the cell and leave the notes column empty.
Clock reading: 5:16
